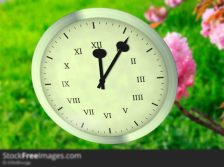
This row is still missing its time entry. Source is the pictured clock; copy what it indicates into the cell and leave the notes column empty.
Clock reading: 12:06
